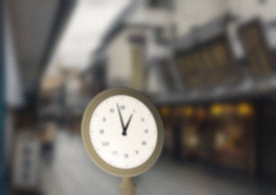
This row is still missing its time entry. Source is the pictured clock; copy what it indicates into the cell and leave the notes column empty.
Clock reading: 12:58
